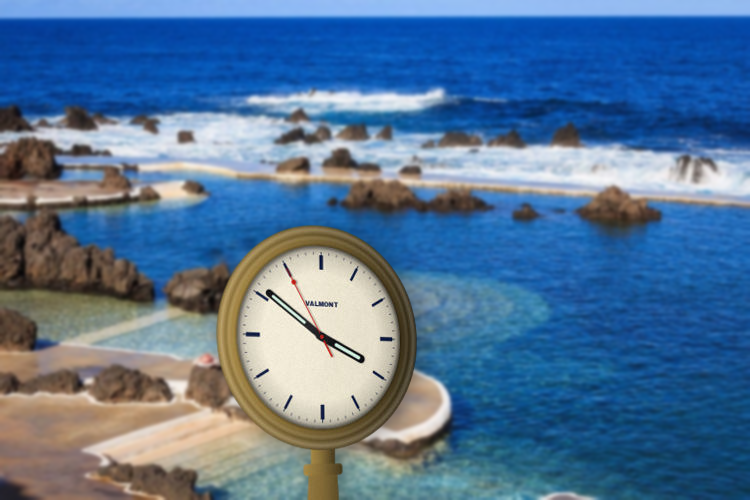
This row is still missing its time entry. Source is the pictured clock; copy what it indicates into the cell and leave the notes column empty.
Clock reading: 3:50:55
